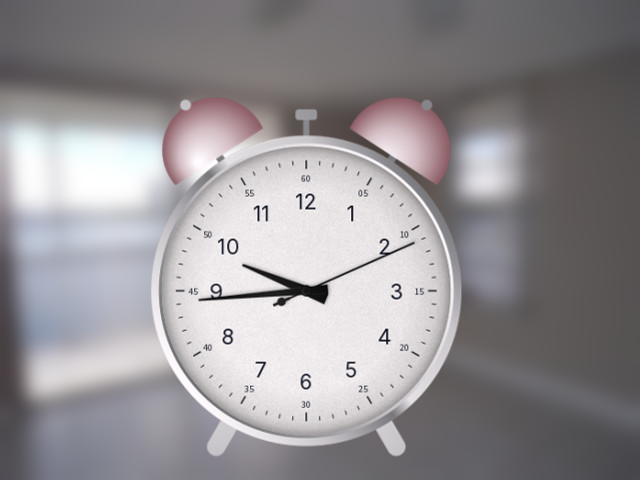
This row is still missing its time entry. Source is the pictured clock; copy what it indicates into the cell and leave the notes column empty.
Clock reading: 9:44:11
